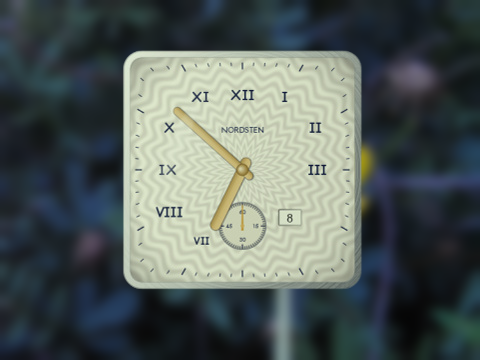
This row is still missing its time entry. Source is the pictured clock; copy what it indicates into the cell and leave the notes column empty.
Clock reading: 6:52
